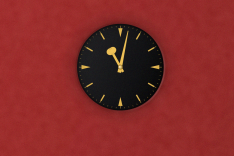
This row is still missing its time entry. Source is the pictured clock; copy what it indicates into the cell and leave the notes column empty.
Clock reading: 11:02
